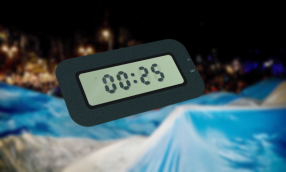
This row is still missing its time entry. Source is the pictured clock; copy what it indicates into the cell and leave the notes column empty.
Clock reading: 0:25
